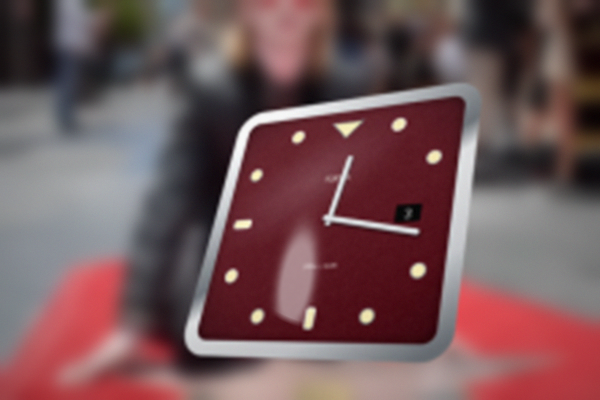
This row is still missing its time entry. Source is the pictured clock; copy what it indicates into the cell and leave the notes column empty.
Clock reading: 12:17
